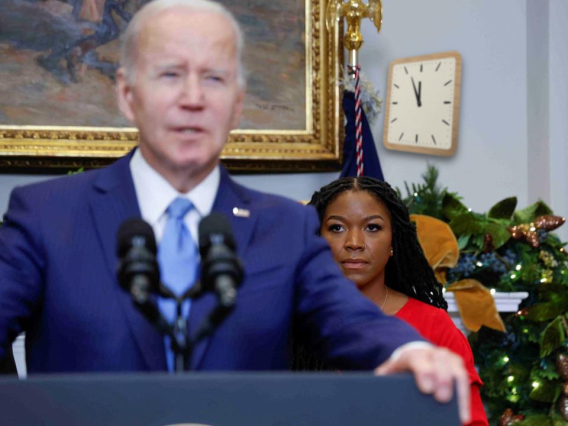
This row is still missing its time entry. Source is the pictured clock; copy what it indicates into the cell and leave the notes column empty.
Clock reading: 11:56
